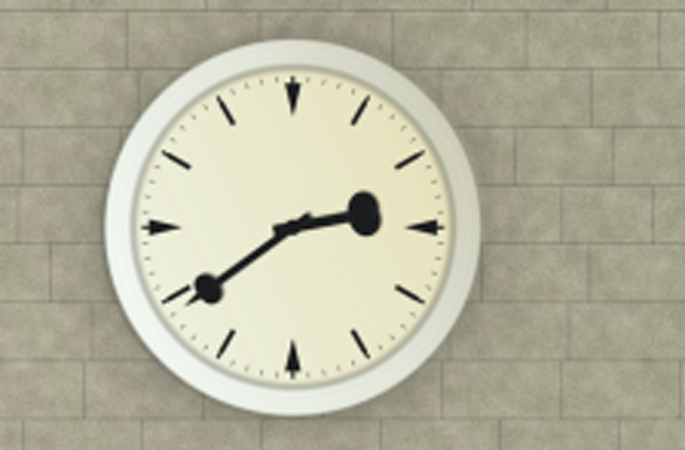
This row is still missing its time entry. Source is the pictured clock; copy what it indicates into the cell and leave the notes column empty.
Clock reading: 2:39
